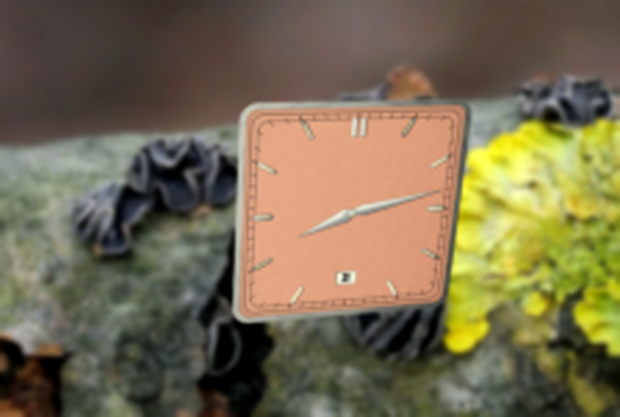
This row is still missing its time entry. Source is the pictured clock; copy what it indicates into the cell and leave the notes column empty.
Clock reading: 8:13
